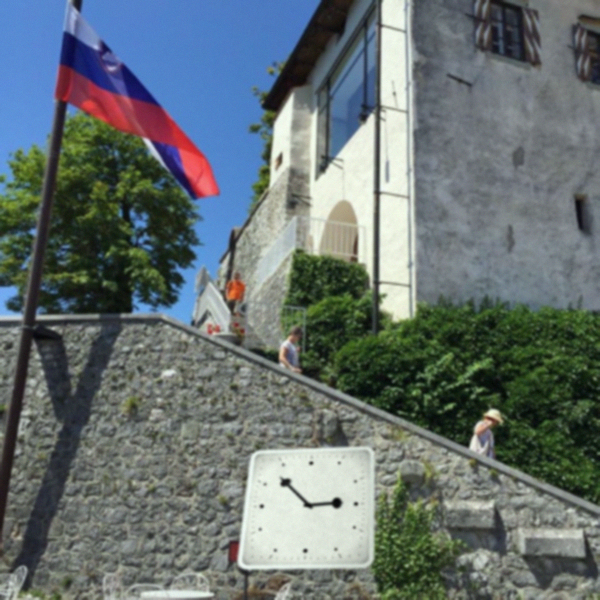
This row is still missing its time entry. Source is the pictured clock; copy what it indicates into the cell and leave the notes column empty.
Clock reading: 2:53
